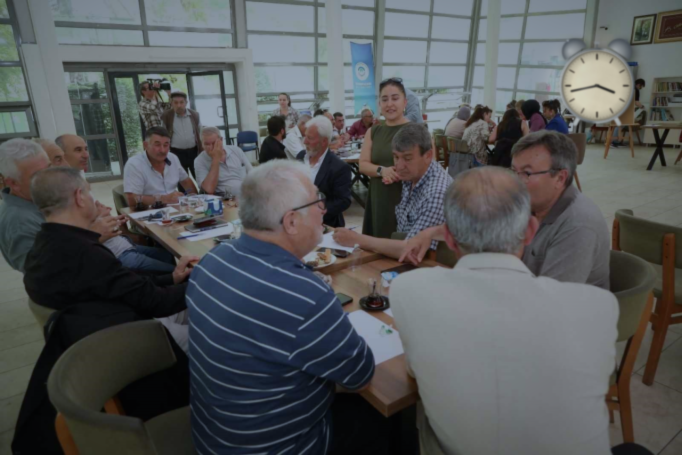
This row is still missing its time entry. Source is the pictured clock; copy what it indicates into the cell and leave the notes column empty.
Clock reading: 3:43
